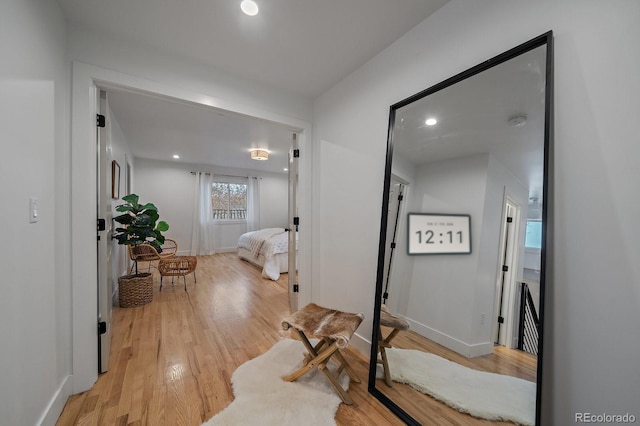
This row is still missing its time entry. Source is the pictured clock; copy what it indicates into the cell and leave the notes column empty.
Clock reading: 12:11
